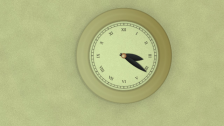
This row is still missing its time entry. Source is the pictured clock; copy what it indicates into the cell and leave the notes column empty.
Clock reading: 3:21
